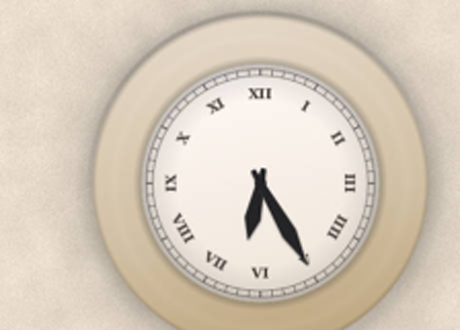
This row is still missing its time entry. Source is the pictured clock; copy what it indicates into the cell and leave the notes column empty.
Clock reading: 6:25
